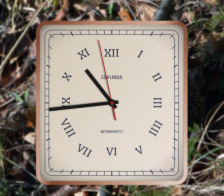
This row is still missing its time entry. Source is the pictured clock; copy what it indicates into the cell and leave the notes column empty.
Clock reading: 10:43:58
